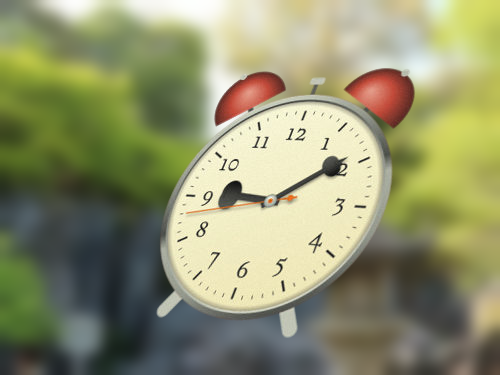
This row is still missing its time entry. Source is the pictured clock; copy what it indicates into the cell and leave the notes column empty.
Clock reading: 9:08:43
